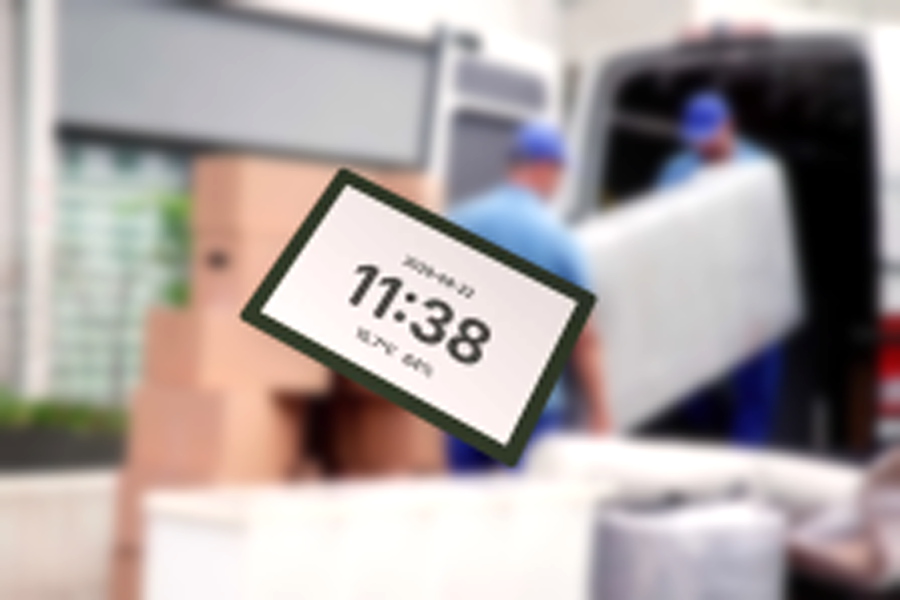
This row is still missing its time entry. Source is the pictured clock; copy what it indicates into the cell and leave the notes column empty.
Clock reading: 11:38
